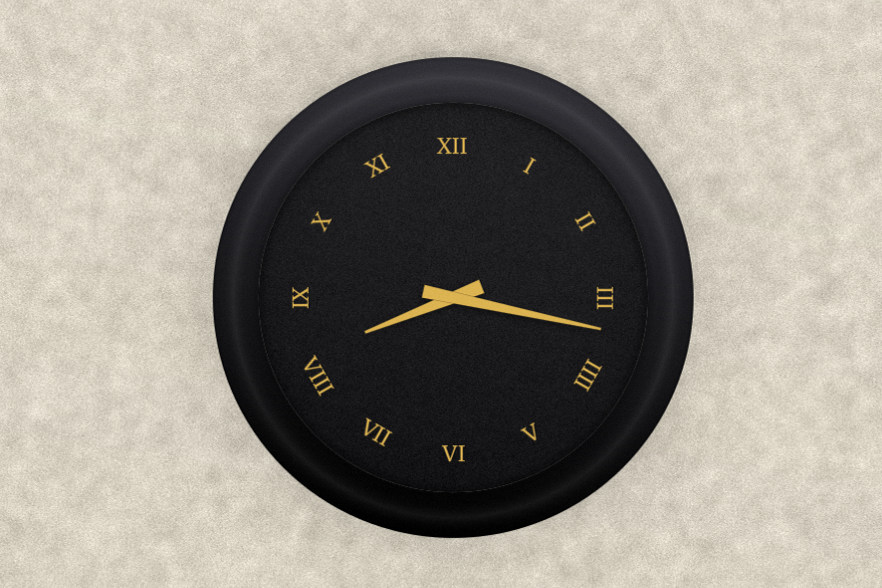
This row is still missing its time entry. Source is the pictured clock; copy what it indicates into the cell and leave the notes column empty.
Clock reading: 8:17
